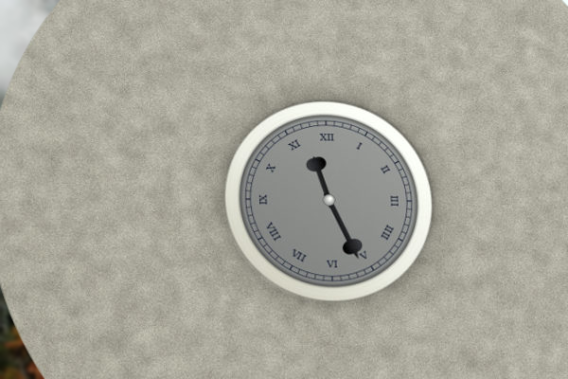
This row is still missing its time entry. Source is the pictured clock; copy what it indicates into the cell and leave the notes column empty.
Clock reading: 11:26
